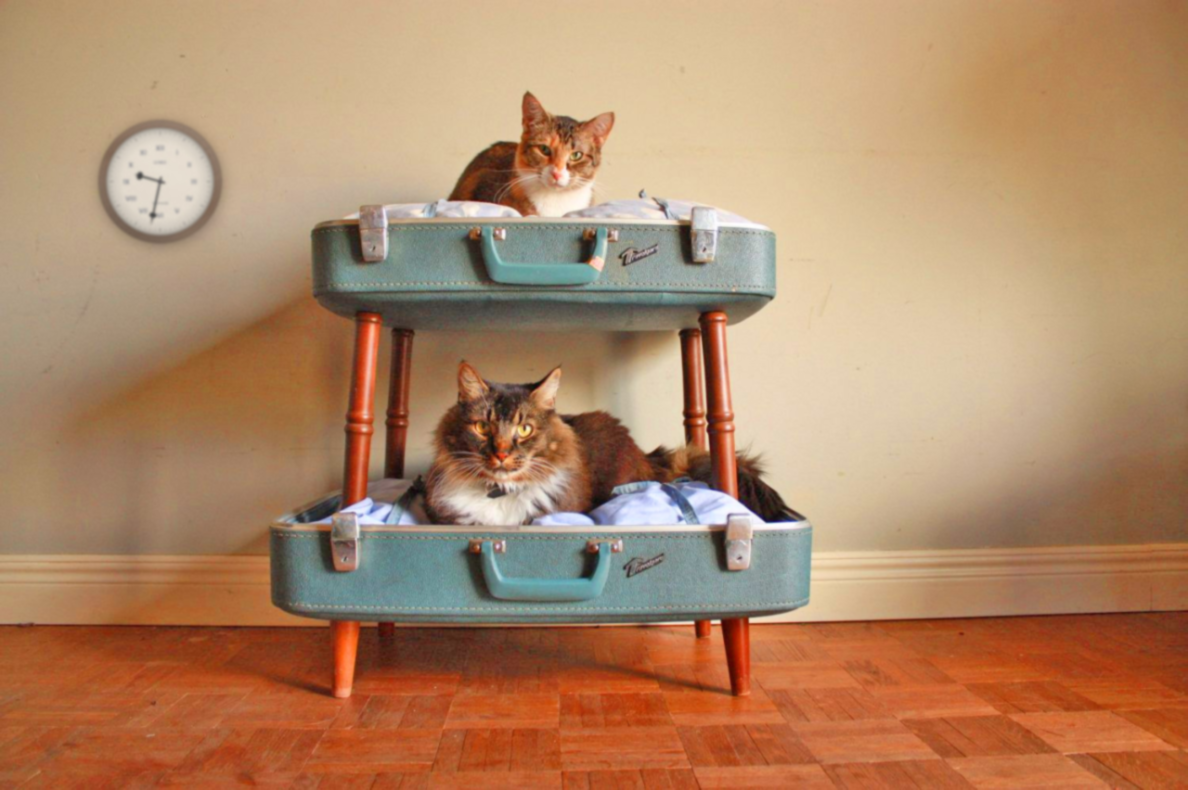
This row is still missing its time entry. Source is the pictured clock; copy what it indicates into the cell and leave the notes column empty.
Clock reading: 9:32
